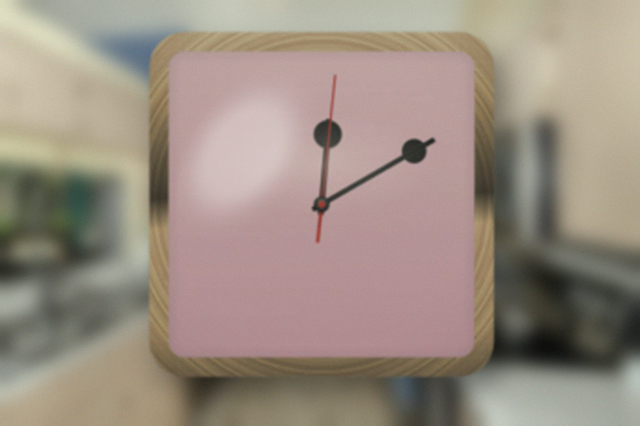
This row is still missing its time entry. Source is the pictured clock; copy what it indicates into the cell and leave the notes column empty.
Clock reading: 12:10:01
